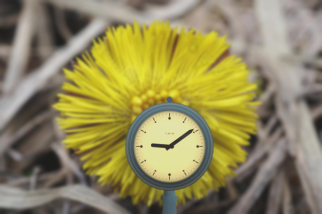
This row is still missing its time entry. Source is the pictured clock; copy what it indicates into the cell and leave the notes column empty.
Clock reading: 9:09
